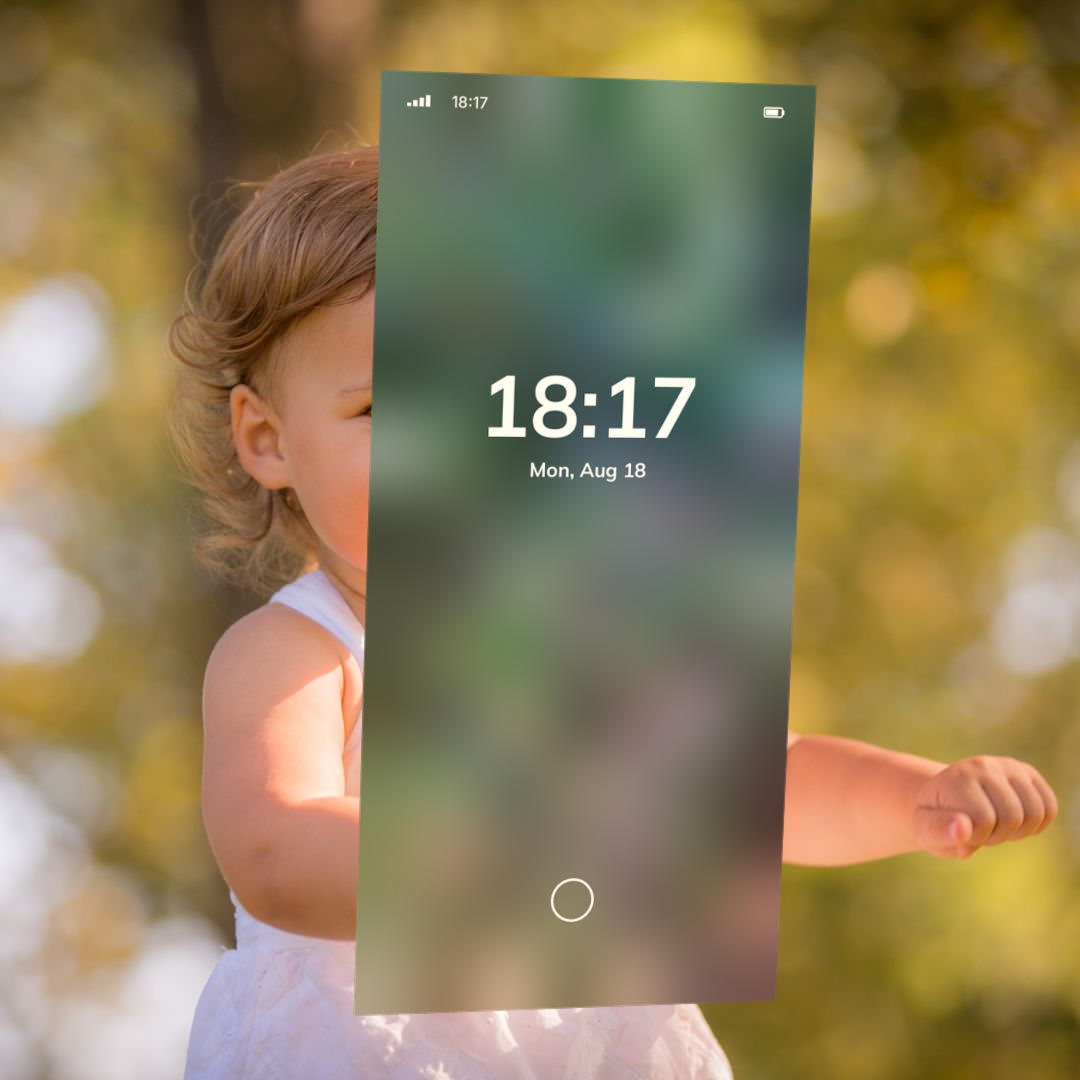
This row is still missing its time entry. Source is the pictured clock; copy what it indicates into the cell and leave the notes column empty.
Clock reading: 18:17
